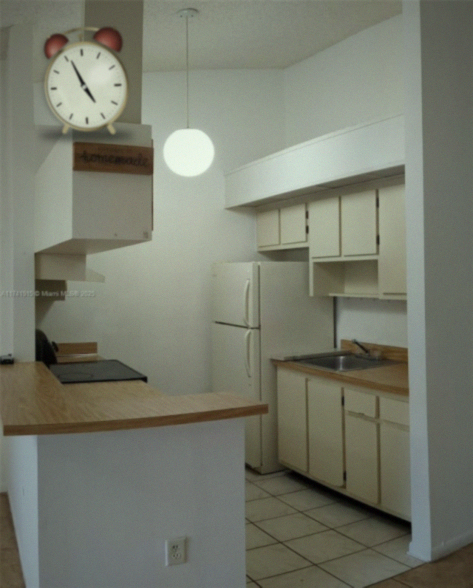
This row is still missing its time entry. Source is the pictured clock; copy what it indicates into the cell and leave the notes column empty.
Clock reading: 4:56
